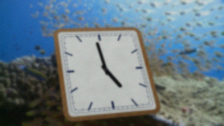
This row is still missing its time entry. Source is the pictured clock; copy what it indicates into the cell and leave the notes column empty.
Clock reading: 4:59
